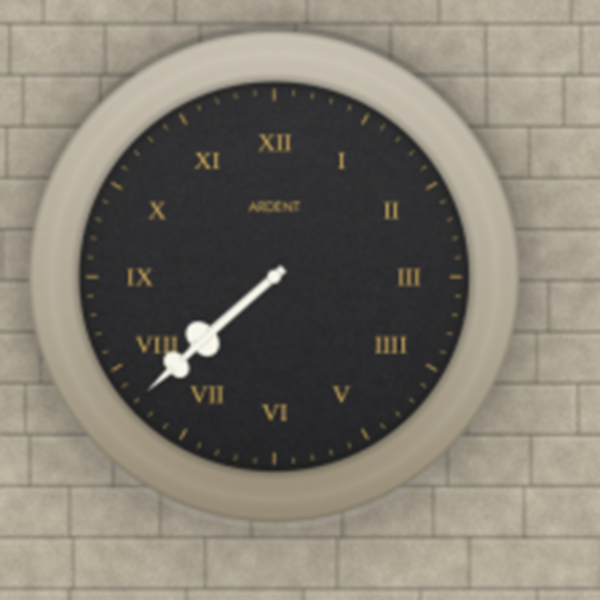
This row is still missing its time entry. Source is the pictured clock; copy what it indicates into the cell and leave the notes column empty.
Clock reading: 7:38
